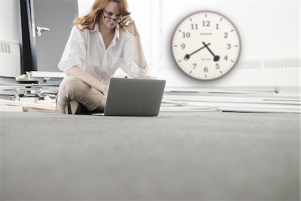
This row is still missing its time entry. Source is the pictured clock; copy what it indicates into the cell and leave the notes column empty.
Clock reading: 4:40
